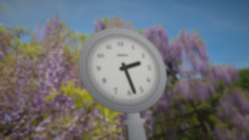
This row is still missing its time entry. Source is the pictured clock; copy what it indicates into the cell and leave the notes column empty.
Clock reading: 2:28
